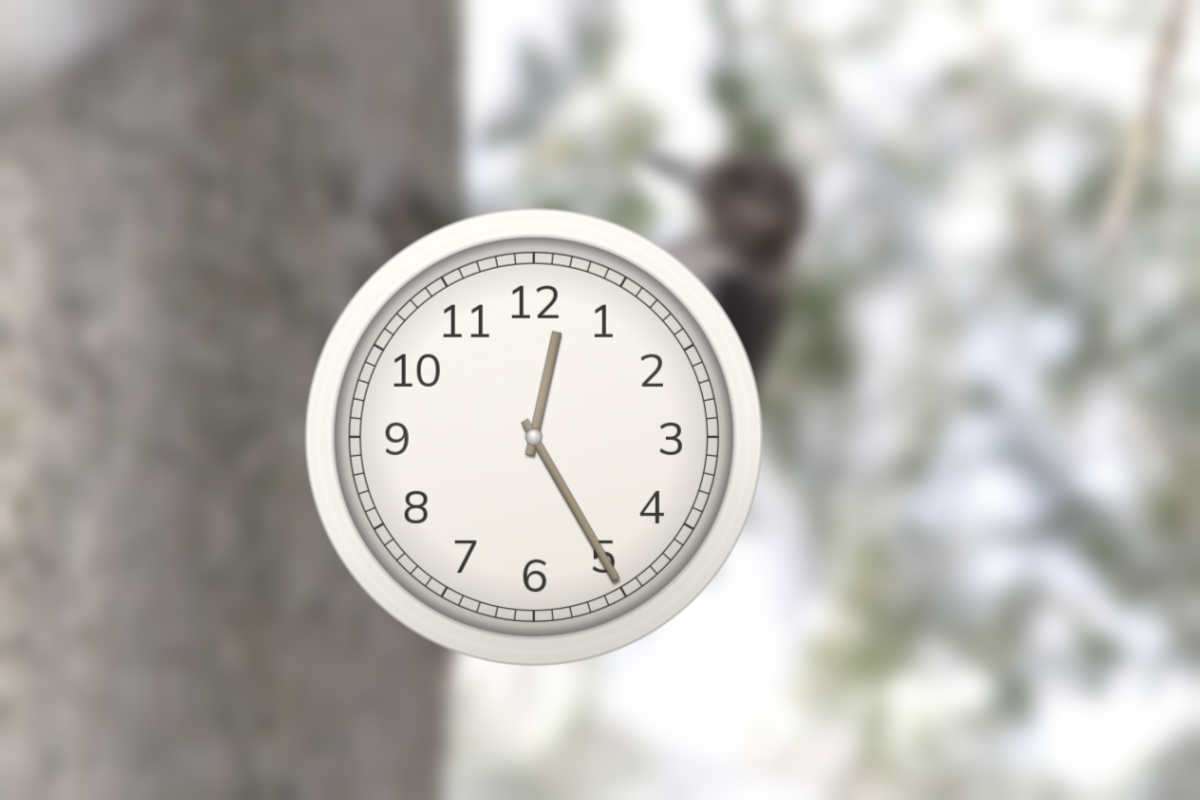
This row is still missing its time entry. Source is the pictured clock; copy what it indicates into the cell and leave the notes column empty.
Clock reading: 12:25
